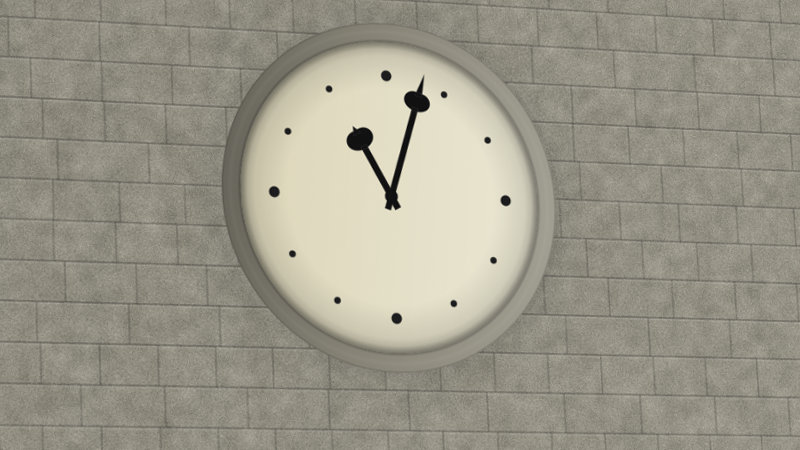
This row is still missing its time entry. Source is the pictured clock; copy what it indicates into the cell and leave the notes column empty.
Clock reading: 11:03
